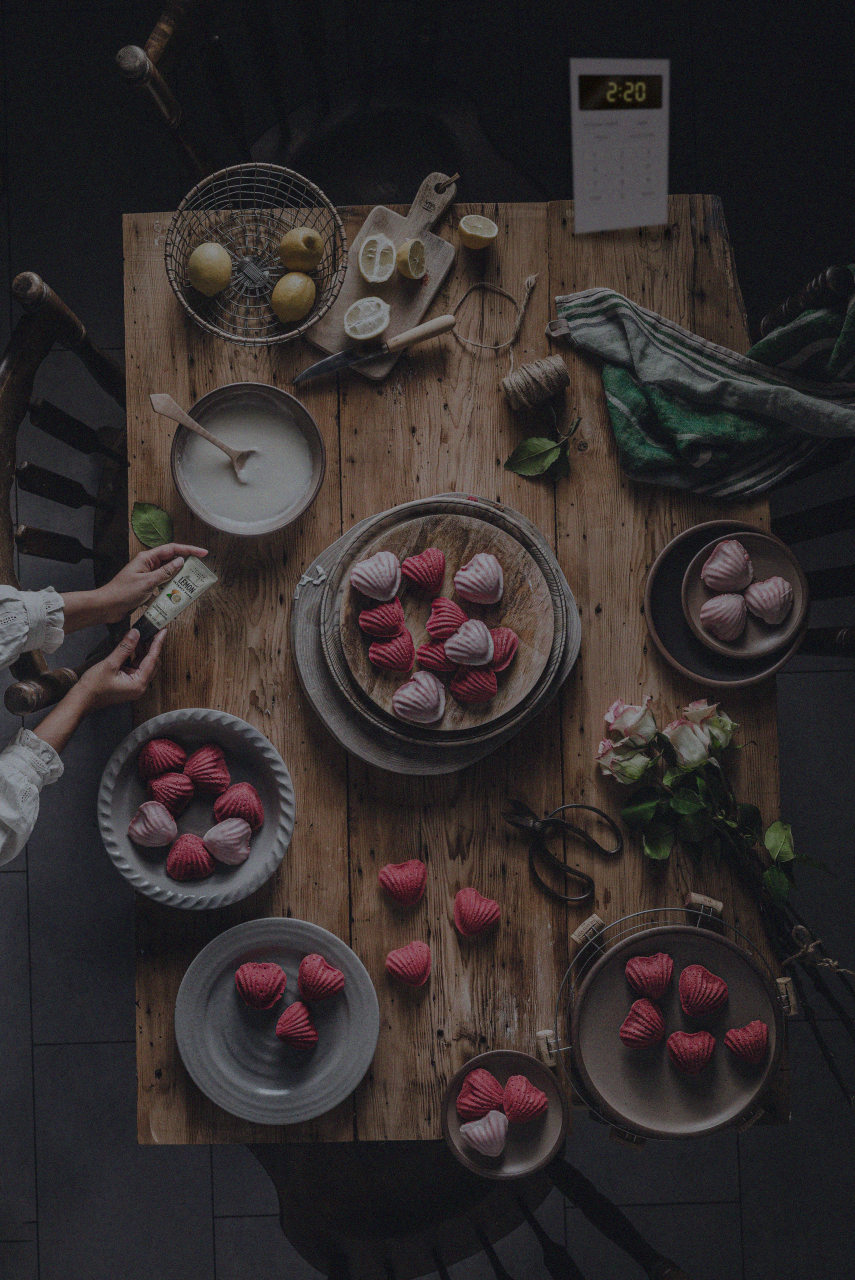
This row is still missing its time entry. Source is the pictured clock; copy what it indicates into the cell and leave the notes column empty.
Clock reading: 2:20
